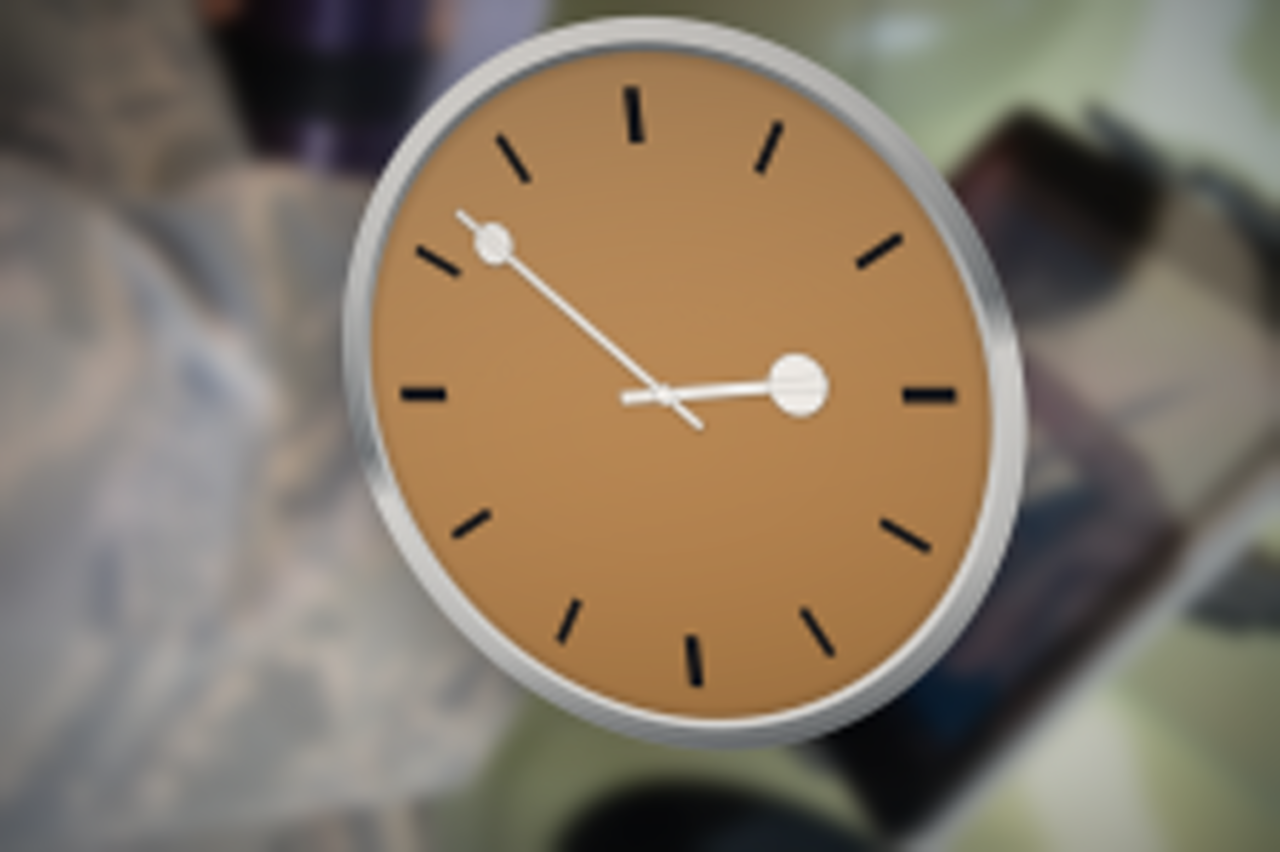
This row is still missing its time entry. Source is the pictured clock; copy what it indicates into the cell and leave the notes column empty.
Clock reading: 2:52
